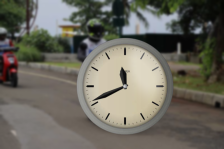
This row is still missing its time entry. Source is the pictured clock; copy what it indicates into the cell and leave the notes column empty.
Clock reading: 11:41
